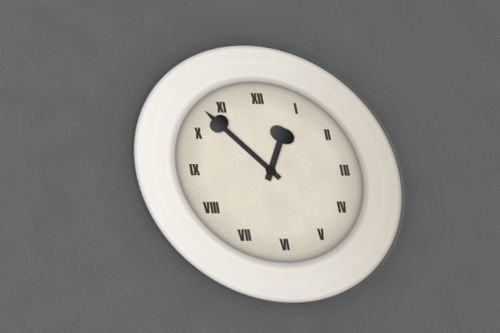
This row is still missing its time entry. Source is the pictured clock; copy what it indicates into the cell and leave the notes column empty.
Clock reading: 12:53
